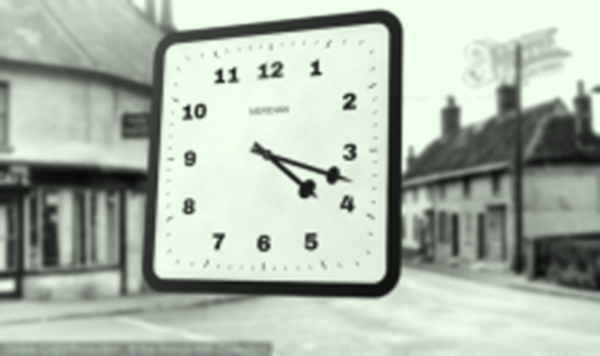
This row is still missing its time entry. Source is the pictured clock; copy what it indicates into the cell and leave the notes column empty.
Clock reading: 4:18
